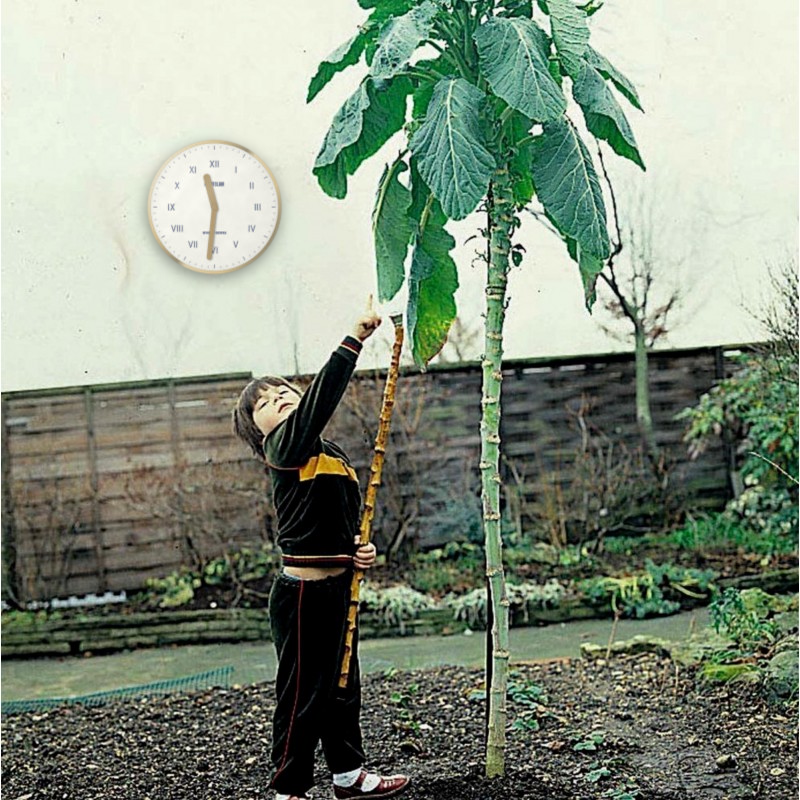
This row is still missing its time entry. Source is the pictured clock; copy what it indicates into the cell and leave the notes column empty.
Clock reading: 11:31
